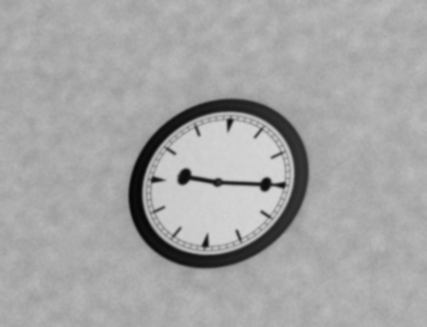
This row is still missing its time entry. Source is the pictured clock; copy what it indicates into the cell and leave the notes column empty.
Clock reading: 9:15
